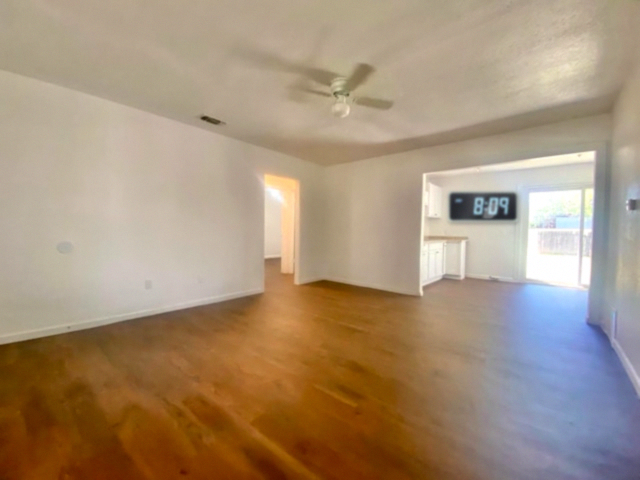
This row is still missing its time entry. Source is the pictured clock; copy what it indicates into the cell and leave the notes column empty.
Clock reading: 8:09
